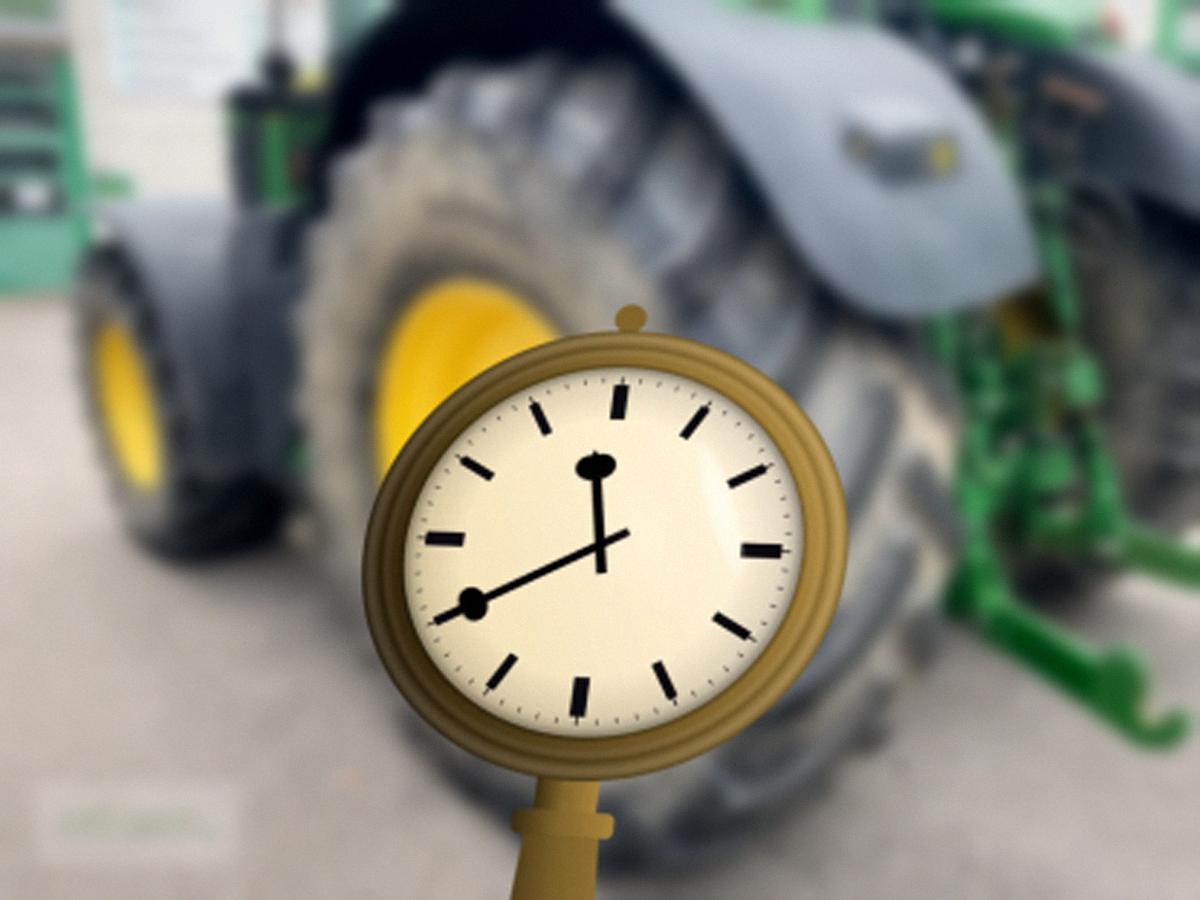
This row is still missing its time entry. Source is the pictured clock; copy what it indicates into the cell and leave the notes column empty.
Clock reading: 11:40
